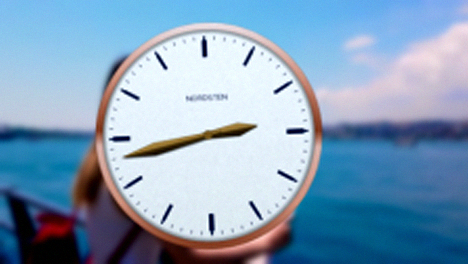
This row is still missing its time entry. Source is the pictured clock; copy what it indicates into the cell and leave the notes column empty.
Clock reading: 2:43
